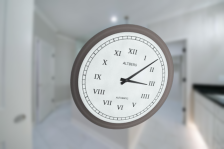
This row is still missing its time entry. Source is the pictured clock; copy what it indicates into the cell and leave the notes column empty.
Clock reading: 3:08
